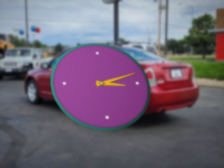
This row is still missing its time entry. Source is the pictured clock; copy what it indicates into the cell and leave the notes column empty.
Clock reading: 3:12
